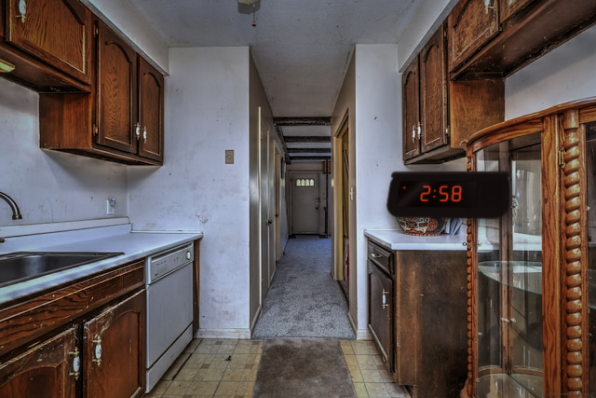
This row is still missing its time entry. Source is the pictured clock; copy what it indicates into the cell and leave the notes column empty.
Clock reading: 2:58
